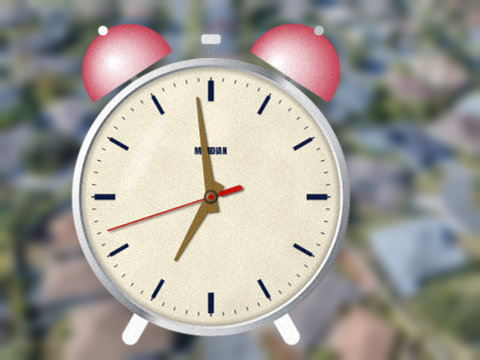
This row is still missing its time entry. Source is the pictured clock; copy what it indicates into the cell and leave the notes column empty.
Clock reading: 6:58:42
